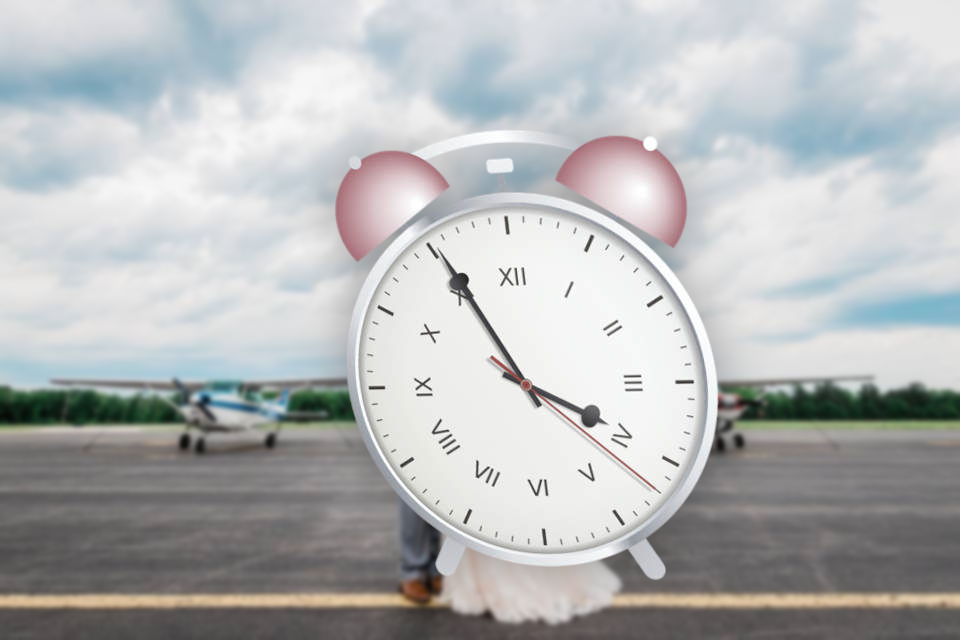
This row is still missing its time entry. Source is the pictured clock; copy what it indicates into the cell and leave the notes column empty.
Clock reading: 3:55:22
